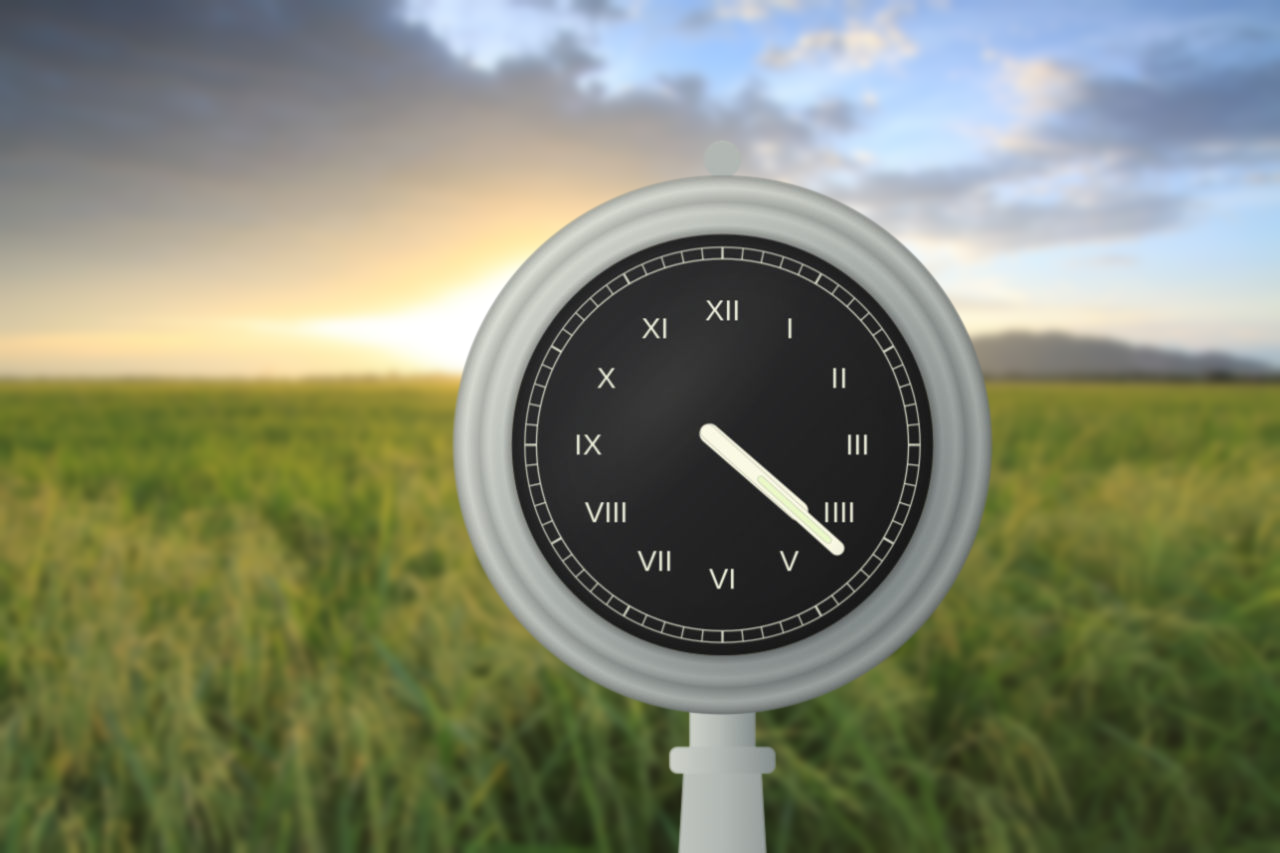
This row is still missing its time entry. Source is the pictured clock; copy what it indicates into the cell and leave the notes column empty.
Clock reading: 4:22
